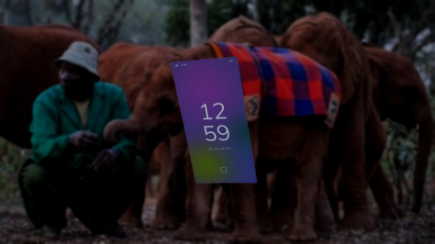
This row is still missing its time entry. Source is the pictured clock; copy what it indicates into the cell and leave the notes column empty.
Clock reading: 12:59
